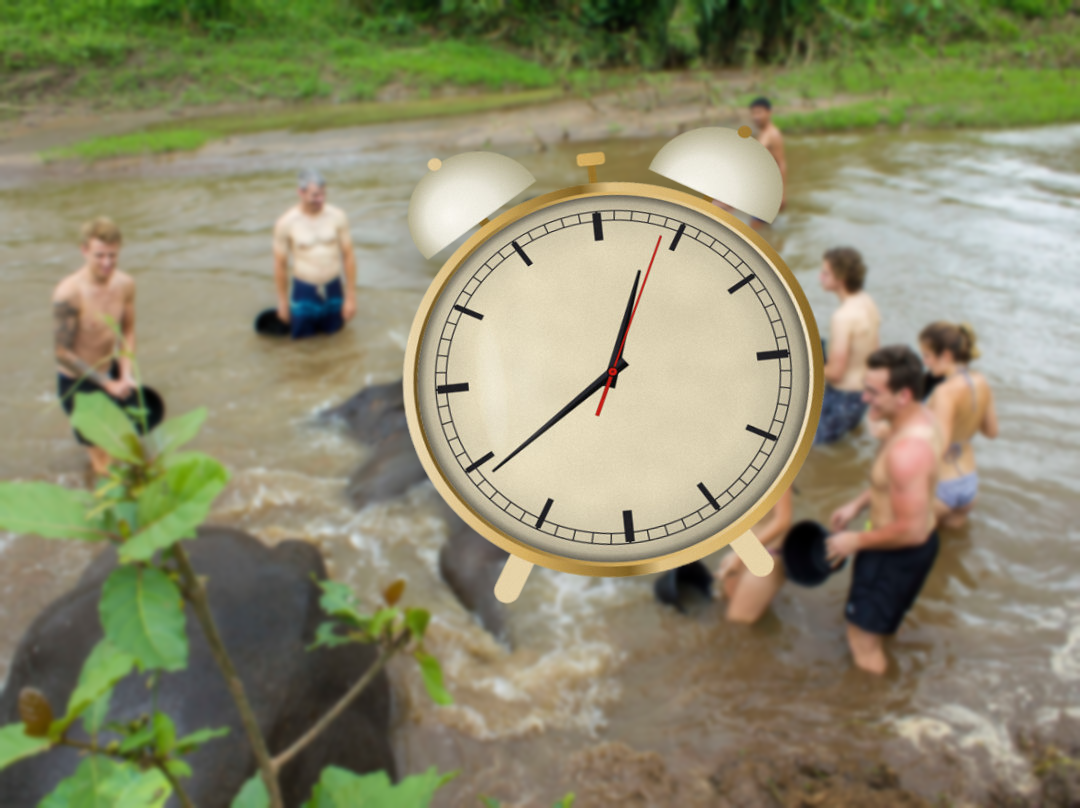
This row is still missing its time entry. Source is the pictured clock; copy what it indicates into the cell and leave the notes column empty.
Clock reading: 12:39:04
